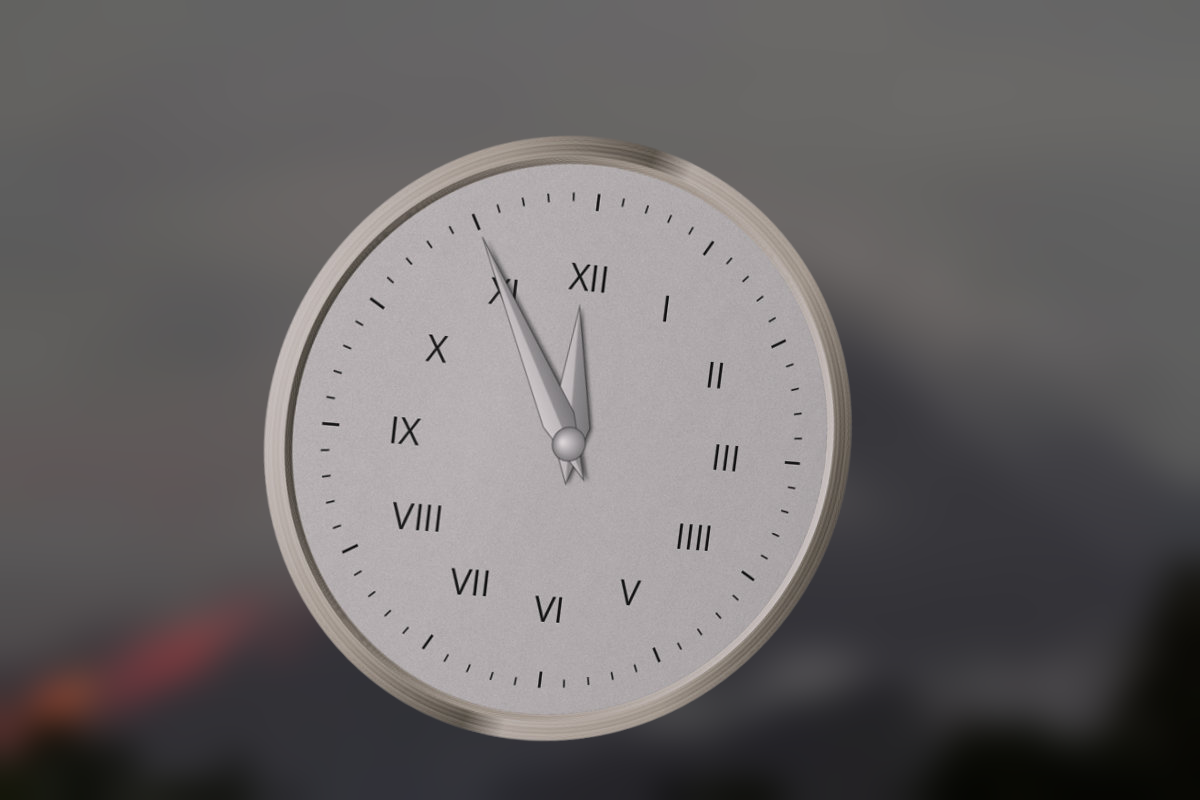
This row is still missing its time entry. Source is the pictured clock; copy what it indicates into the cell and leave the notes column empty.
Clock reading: 11:55
